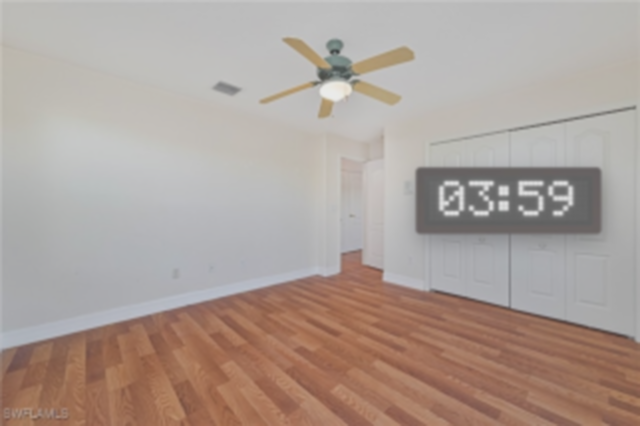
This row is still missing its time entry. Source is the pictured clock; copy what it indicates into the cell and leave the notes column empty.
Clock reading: 3:59
